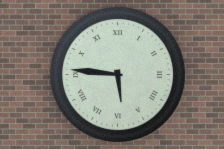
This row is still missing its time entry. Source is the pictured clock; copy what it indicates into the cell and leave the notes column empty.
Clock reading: 5:46
